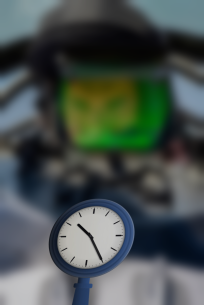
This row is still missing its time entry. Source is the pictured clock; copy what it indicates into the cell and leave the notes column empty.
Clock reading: 10:25
